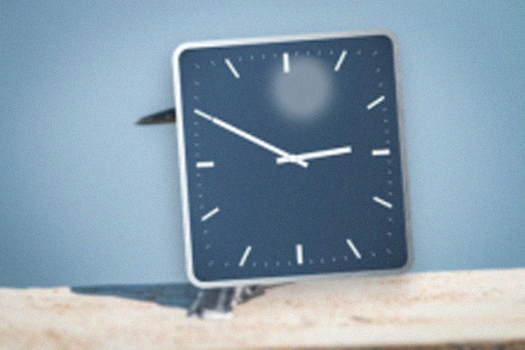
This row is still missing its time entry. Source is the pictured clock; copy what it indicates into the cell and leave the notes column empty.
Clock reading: 2:50
